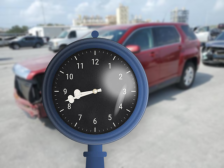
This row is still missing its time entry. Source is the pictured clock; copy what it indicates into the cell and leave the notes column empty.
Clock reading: 8:42
